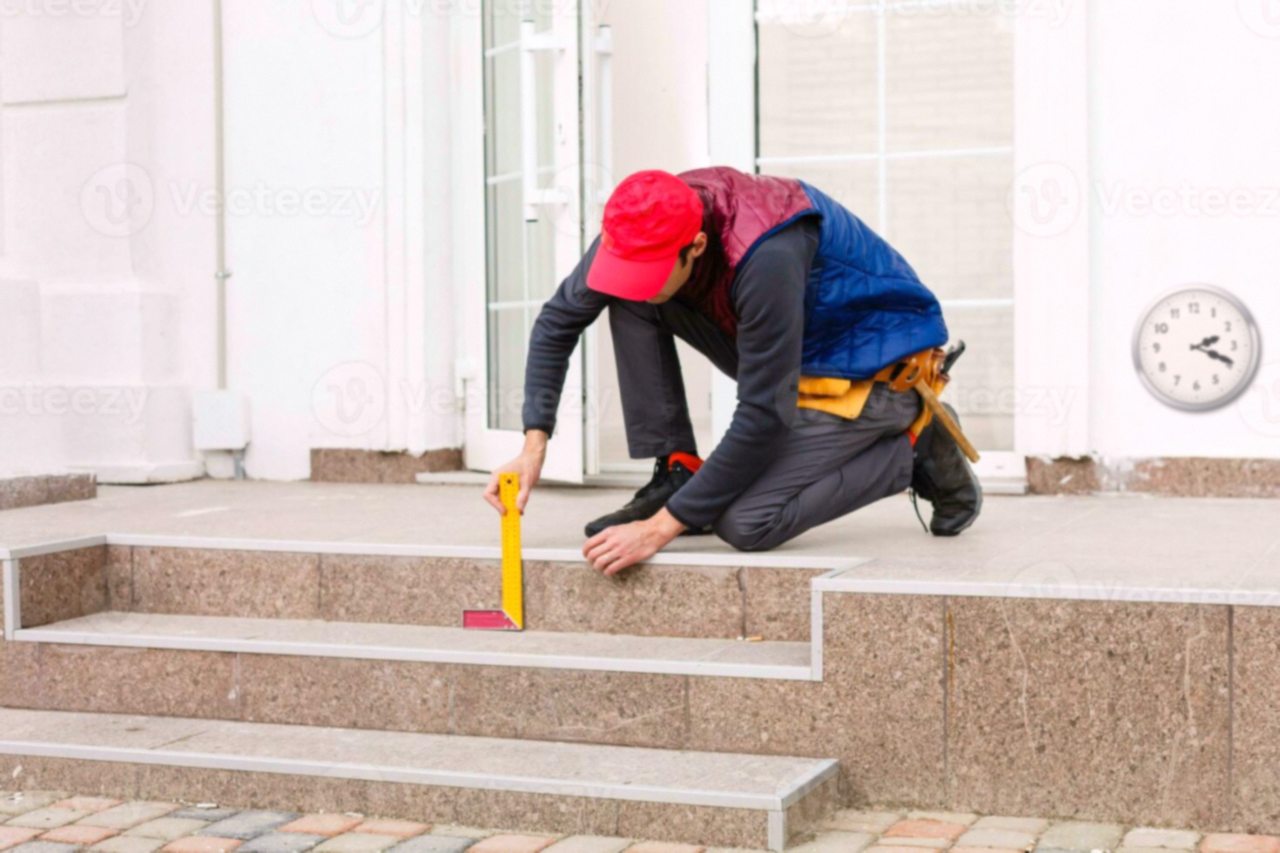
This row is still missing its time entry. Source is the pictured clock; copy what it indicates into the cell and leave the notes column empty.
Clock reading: 2:19
